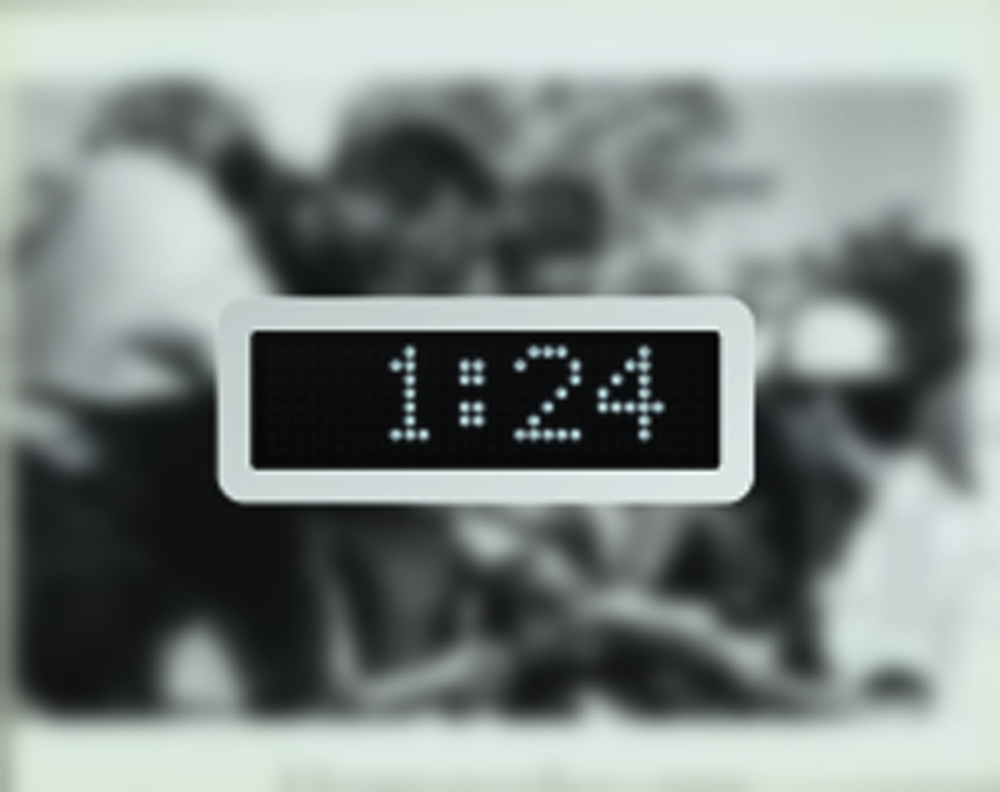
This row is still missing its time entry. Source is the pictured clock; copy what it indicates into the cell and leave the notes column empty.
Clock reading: 1:24
